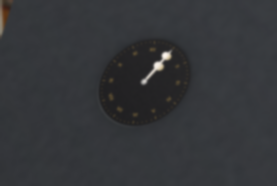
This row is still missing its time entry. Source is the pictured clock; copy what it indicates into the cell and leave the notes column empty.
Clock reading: 1:05
